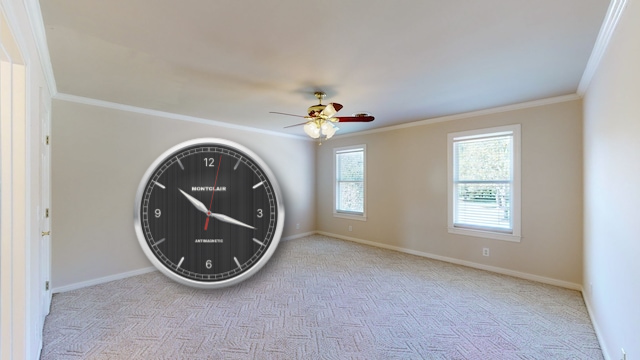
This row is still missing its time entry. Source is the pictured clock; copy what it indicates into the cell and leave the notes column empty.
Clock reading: 10:18:02
